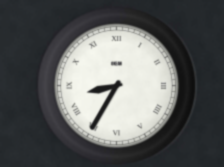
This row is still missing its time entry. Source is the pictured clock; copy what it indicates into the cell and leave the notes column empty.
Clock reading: 8:35
